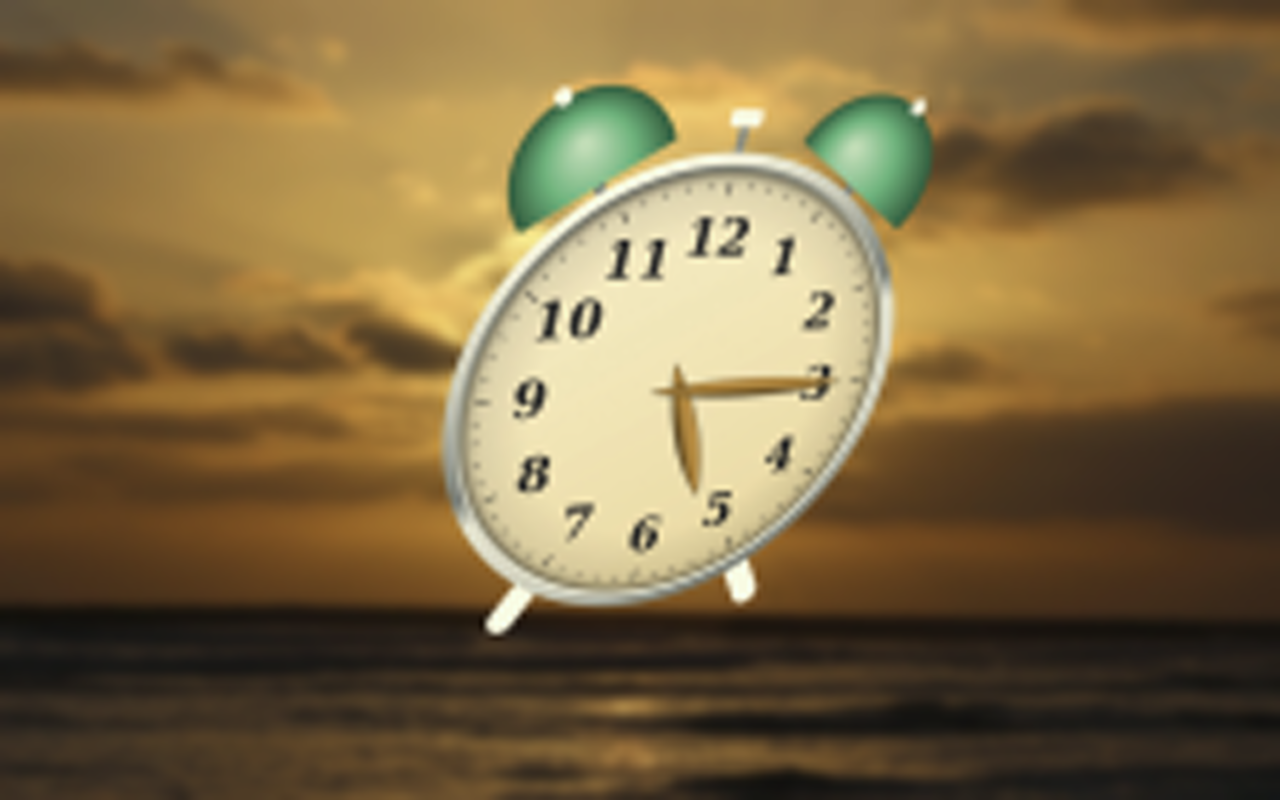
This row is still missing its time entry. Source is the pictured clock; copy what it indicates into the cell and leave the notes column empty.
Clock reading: 5:15
